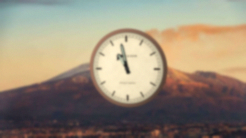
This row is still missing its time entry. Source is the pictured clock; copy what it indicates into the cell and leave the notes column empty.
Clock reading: 10:58
